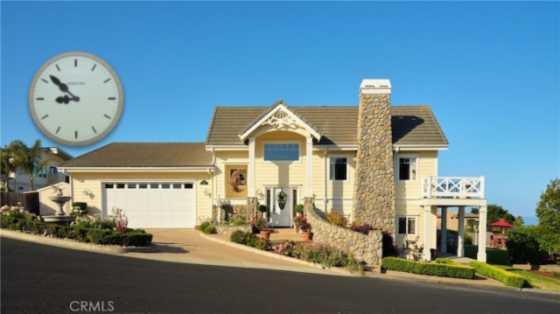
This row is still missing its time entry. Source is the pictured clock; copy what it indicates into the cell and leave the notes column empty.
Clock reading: 8:52
